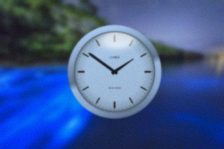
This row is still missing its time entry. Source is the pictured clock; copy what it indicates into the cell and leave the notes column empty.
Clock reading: 1:51
